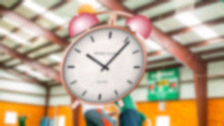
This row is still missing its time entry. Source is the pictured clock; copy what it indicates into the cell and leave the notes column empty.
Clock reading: 10:06
